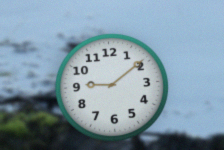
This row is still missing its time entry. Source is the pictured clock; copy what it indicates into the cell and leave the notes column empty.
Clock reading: 9:09
